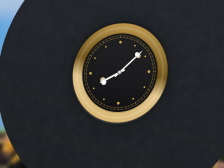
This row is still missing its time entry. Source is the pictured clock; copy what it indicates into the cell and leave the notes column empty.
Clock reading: 8:08
